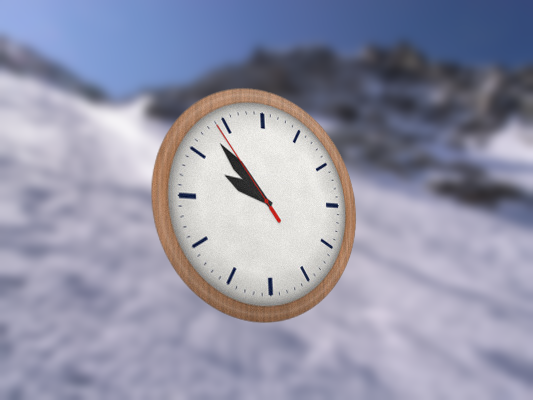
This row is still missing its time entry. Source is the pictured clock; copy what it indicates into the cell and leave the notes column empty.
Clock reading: 9:52:54
